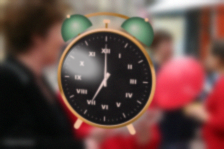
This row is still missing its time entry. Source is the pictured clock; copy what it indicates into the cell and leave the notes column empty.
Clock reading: 7:00
